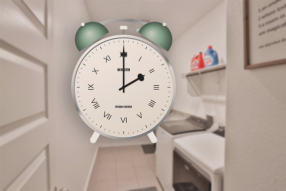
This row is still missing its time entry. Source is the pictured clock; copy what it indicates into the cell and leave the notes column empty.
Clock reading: 2:00
